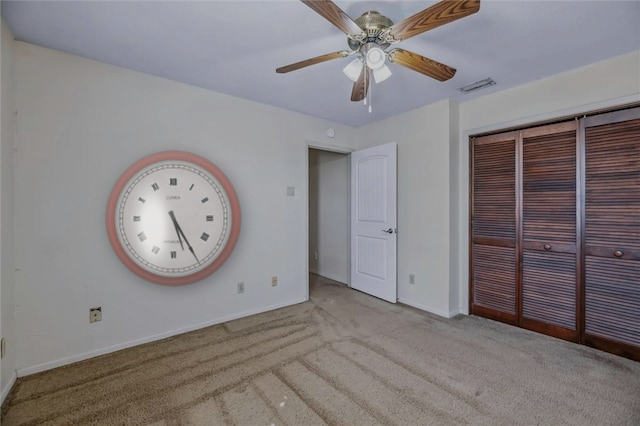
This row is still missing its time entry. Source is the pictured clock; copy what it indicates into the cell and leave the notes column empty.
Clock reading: 5:25
